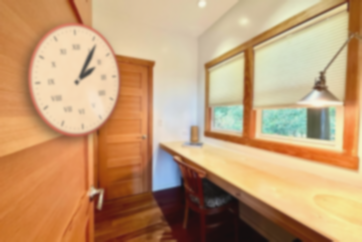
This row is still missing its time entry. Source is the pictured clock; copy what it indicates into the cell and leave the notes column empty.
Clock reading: 2:06
